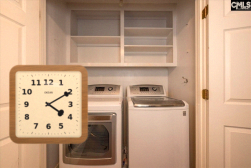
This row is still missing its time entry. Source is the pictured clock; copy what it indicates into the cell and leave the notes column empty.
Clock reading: 4:10
